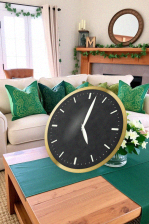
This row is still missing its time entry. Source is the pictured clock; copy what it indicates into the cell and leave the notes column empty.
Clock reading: 5:02
